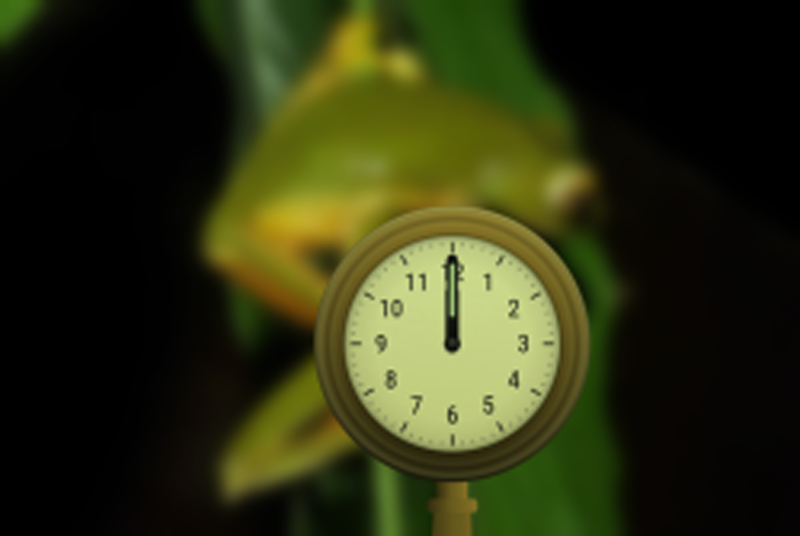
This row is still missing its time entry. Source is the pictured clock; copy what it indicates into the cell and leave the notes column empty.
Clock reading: 12:00
